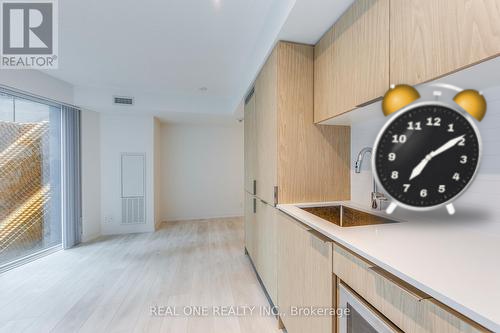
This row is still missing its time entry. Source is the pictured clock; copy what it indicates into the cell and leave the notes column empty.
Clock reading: 7:09
